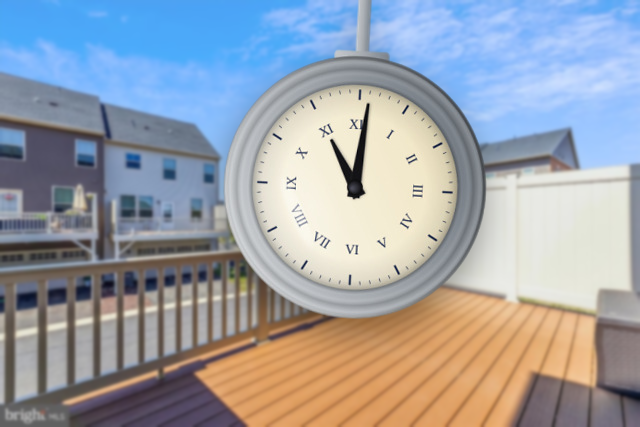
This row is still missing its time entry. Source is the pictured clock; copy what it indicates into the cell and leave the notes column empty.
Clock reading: 11:01
